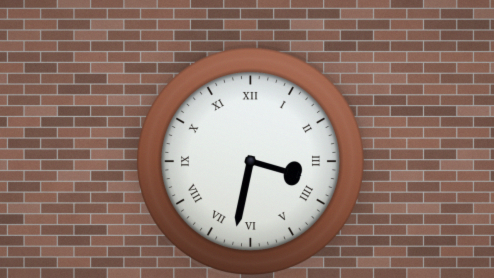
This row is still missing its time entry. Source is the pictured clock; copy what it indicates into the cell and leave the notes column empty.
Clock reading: 3:32
